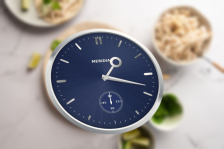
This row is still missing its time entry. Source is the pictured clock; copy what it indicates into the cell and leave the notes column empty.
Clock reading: 1:18
